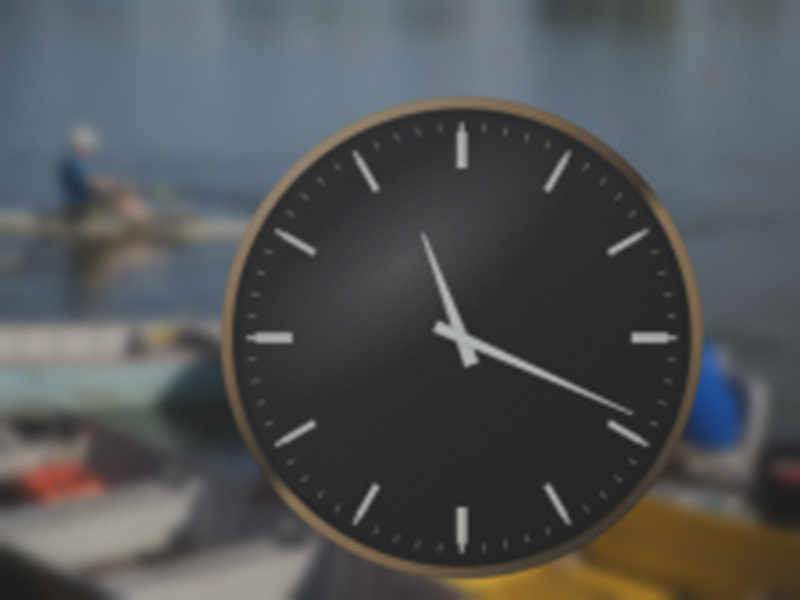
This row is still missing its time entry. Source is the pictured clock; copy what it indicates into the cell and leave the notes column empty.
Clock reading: 11:19
